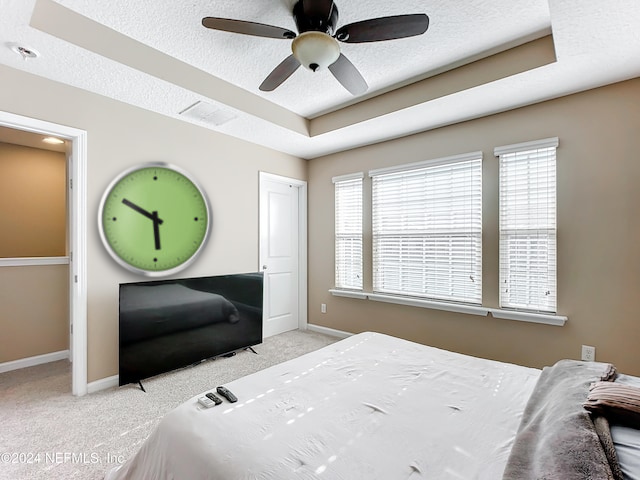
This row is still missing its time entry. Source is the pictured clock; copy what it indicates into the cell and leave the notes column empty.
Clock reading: 5:50
